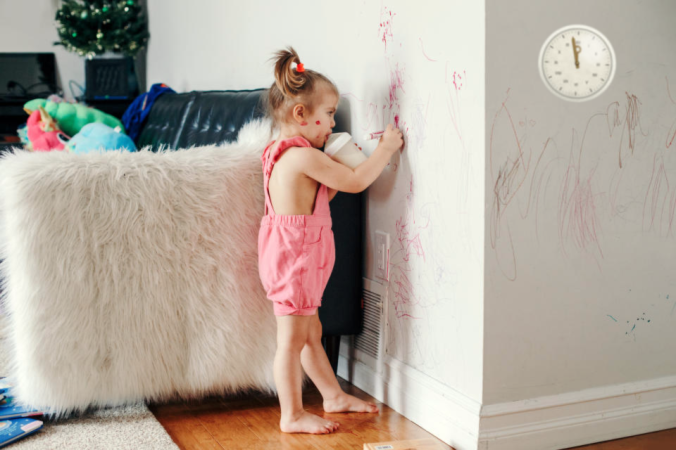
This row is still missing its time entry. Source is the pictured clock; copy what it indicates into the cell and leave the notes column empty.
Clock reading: 11:58
